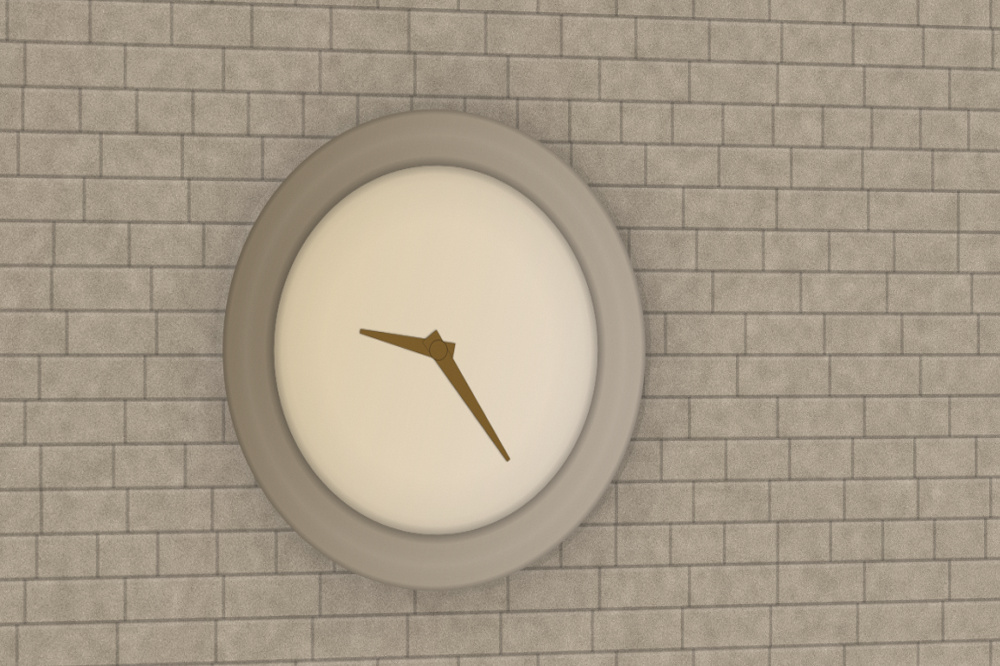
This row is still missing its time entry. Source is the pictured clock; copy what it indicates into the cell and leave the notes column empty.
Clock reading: 9:24
